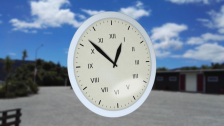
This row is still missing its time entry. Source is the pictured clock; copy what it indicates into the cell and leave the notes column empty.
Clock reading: 12:52
